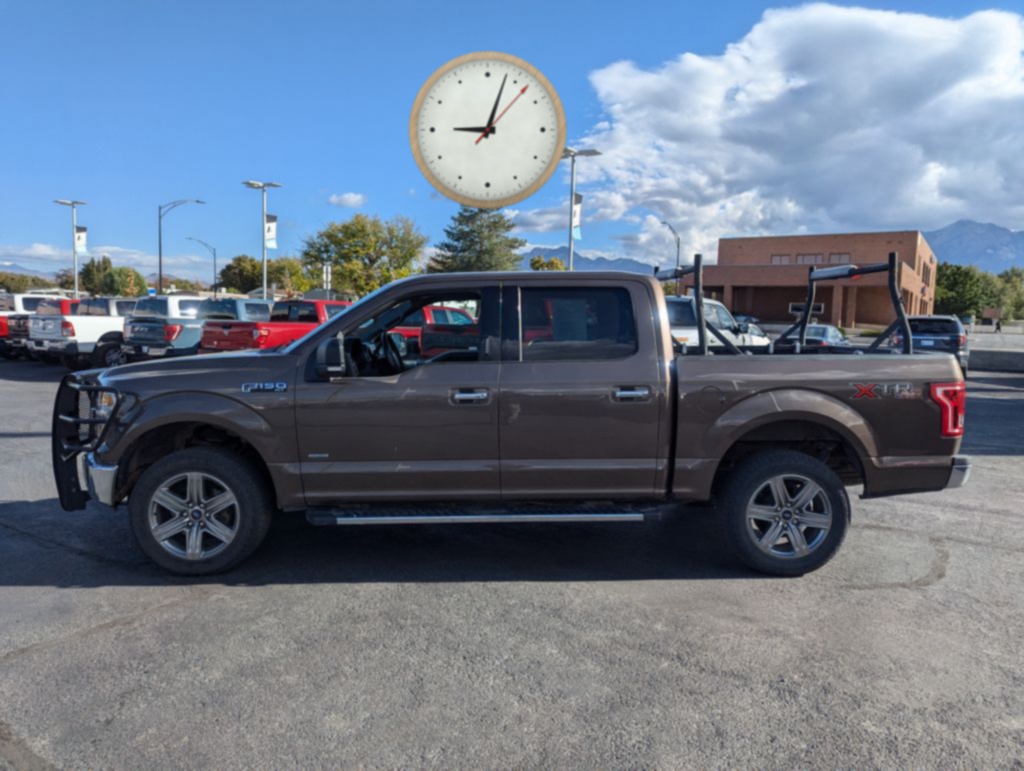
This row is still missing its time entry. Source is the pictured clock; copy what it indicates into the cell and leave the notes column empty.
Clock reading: 9:03:07
